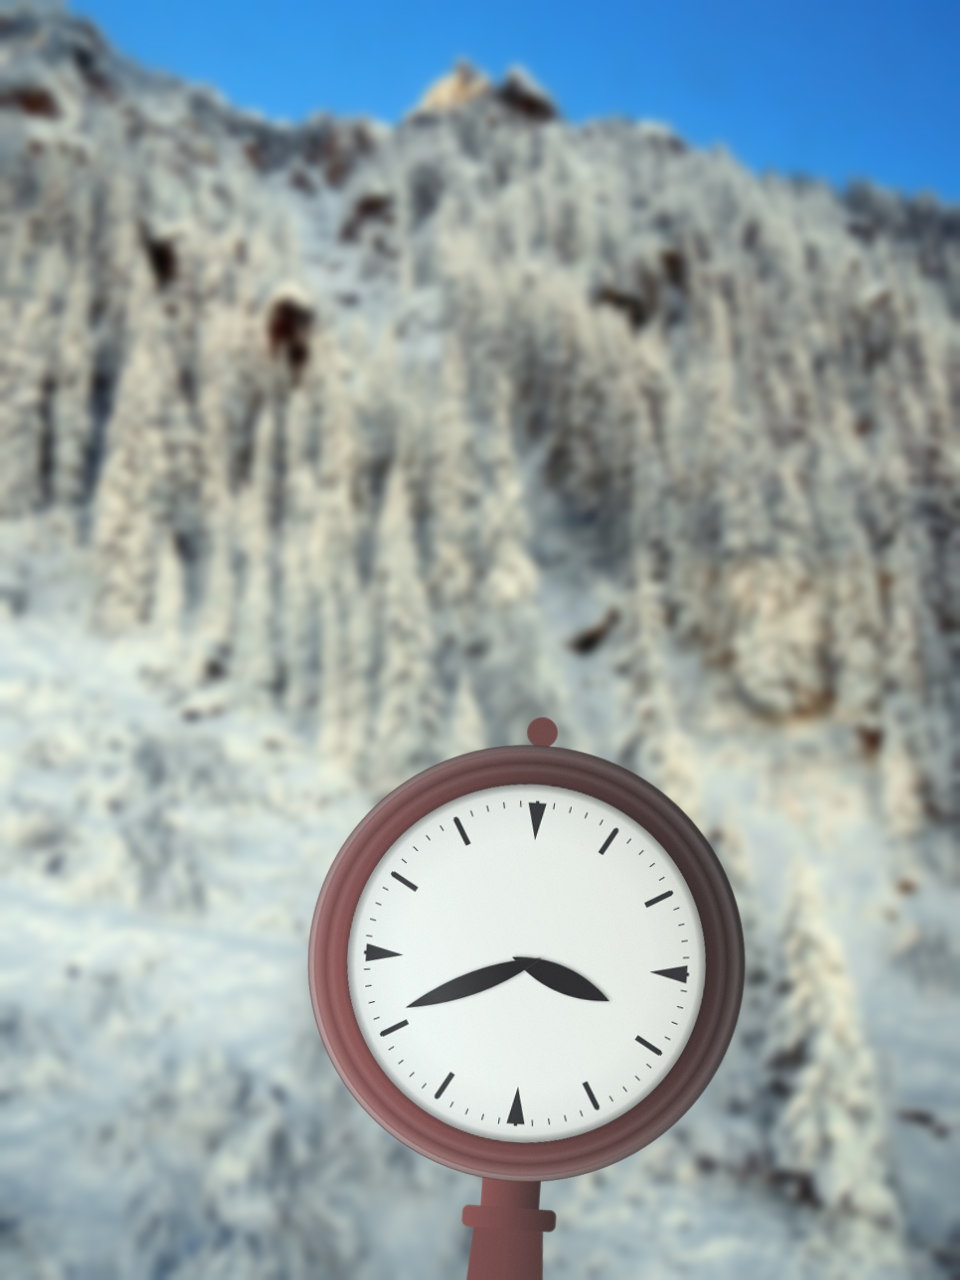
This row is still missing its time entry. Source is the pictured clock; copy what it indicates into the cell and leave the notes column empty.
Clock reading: 3:41
